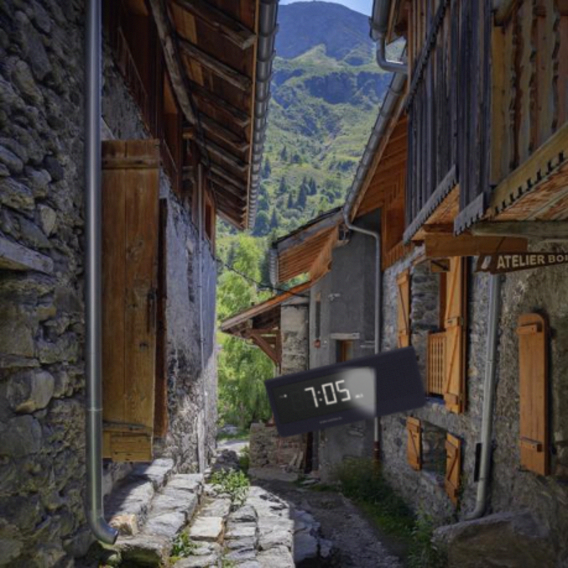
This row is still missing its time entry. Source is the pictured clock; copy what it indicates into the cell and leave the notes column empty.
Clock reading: 7:05
